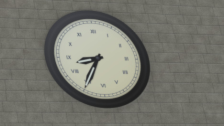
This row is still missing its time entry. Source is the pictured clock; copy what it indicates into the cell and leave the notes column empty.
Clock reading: 8:35
